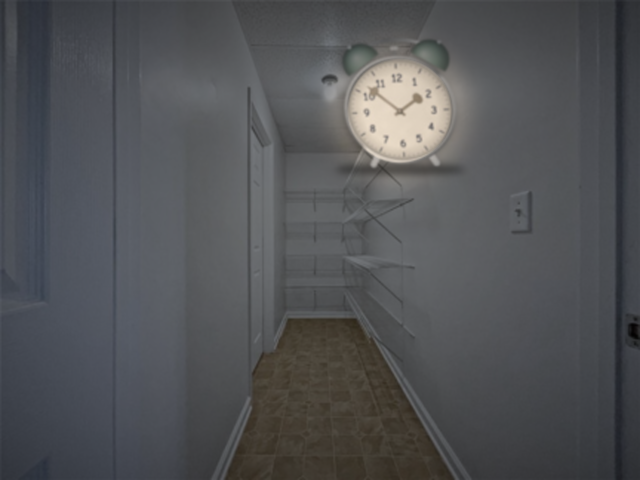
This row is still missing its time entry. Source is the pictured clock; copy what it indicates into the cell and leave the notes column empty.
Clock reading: 1:52
